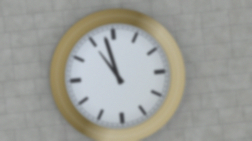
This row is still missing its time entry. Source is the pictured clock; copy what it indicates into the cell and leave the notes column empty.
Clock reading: 10:58
